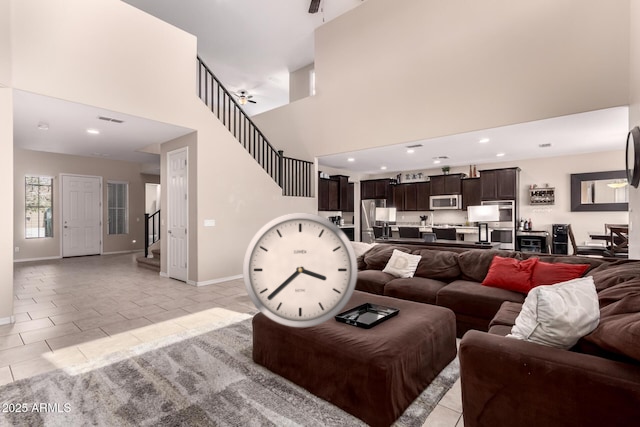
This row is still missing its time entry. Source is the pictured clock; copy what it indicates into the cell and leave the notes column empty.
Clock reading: 3:38
